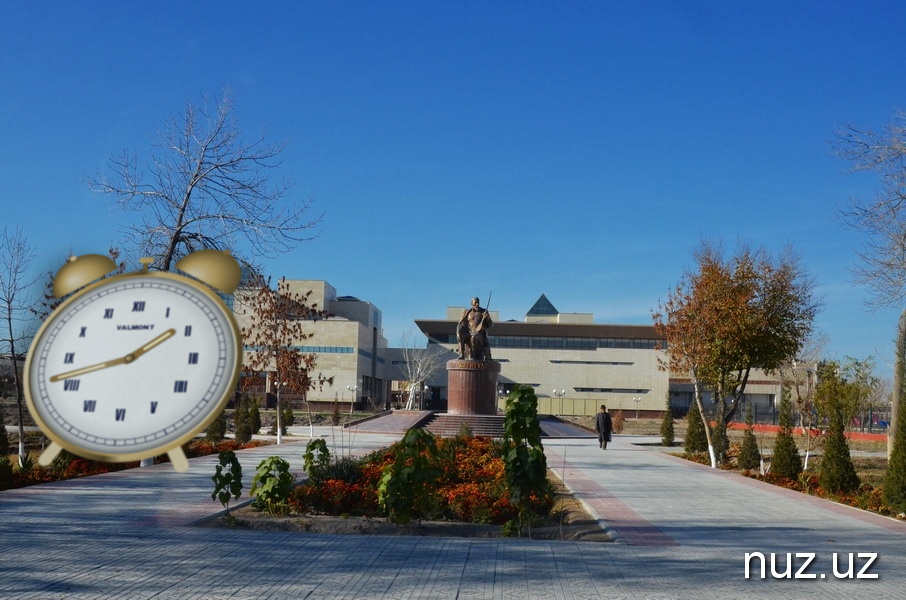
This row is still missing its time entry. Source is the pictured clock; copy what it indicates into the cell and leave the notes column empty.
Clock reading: 1:42
